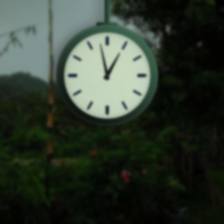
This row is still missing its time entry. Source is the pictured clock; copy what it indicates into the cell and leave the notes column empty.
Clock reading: 12:58
